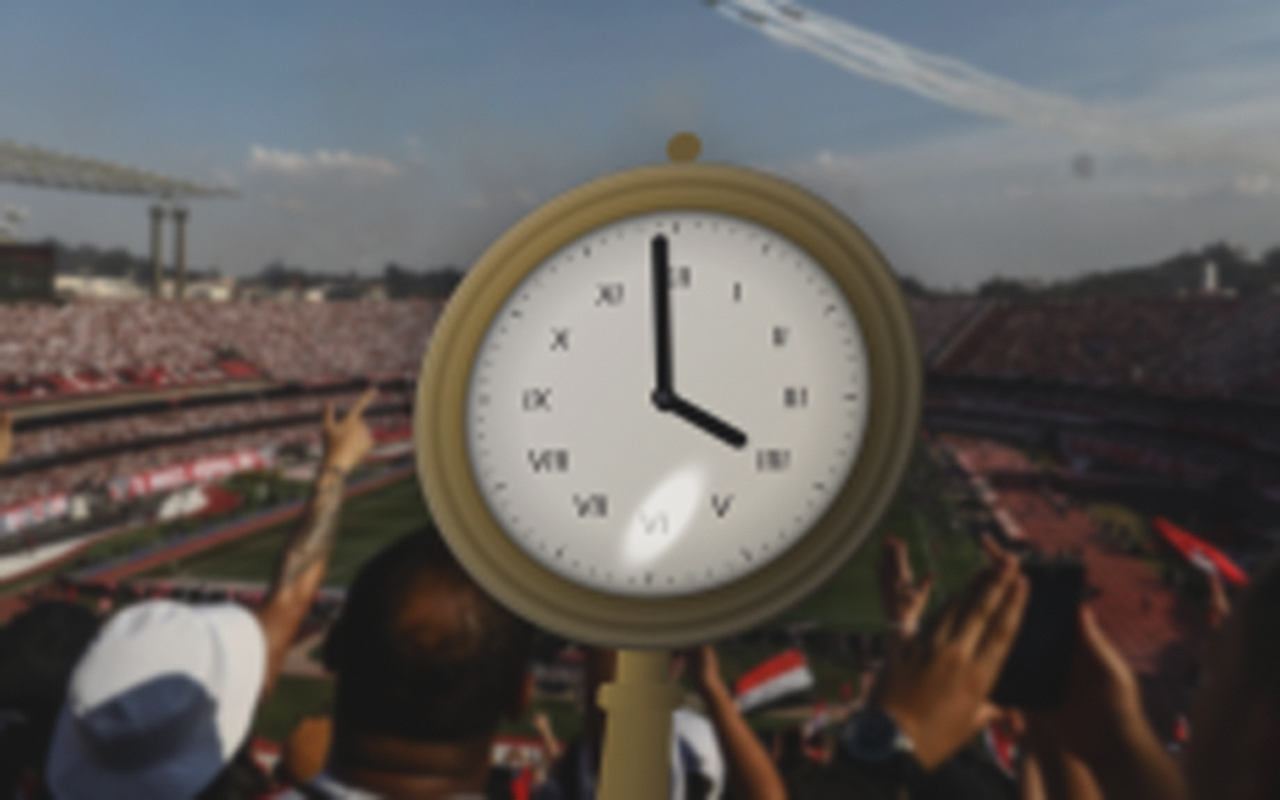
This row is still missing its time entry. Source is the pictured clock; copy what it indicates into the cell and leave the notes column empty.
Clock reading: 3:59
